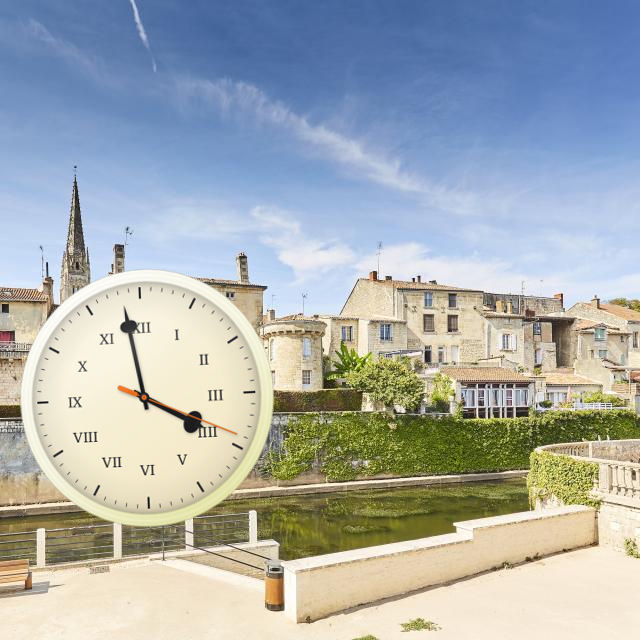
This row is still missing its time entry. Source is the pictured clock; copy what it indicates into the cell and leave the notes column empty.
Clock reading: 3:58:19
